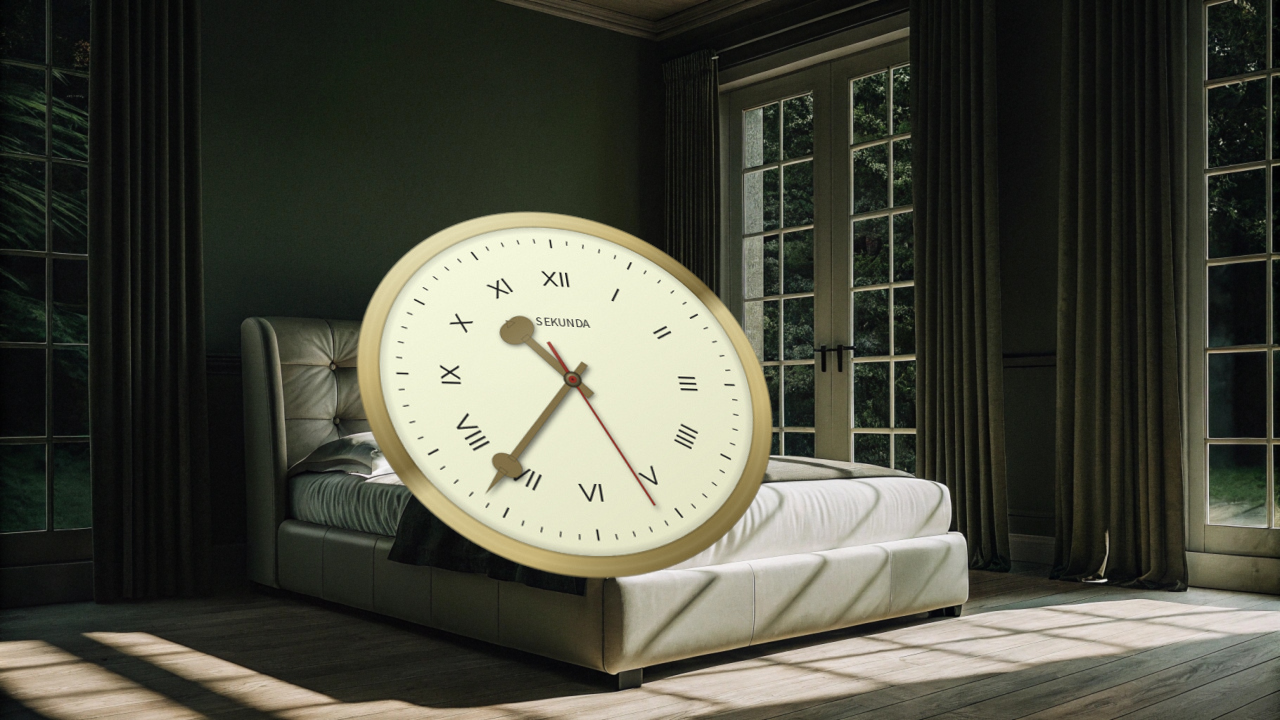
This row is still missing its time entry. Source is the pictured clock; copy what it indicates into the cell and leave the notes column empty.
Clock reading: 10:36:26
